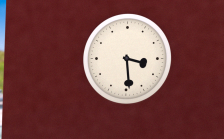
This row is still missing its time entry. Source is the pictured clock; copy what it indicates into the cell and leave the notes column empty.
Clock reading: 3:29
